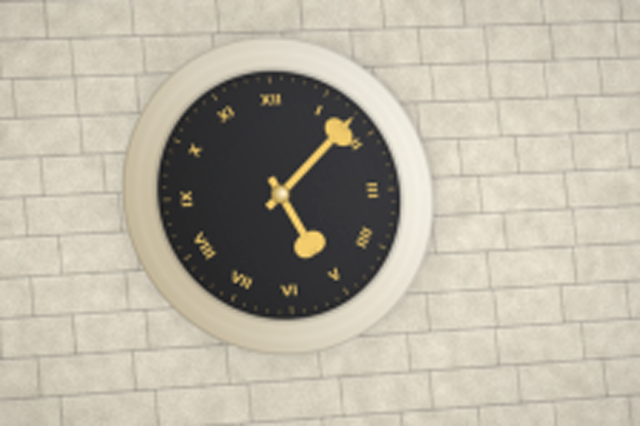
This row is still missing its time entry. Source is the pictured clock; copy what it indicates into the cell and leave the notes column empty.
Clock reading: 5:08
